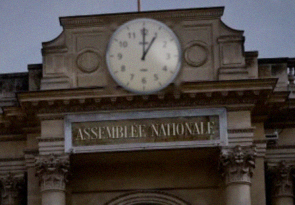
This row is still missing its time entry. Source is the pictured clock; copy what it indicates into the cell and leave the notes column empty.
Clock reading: 1:00
